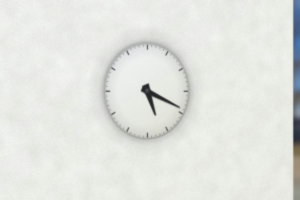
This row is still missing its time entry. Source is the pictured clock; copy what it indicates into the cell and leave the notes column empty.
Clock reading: 5:19
